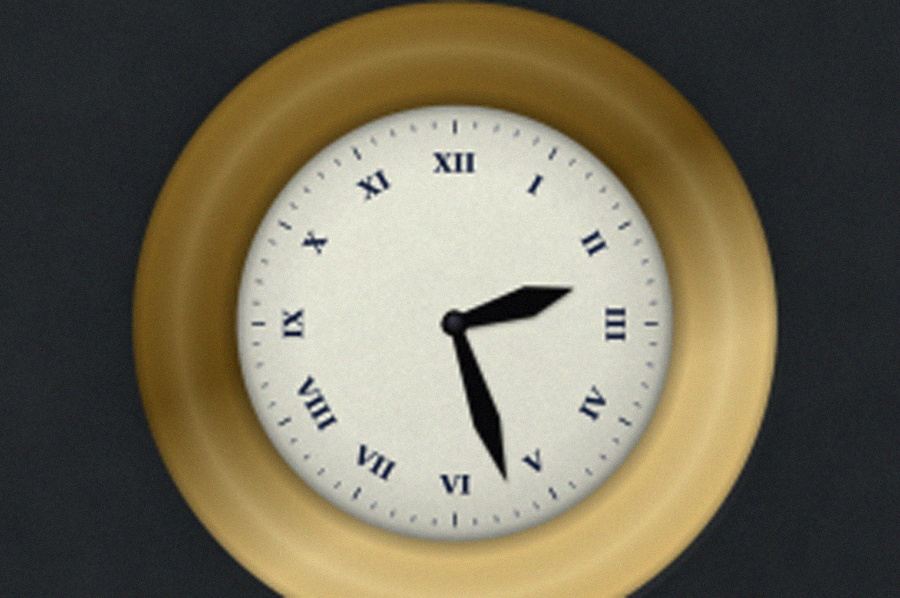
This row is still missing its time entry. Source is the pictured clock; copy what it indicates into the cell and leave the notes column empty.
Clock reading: 2:27
